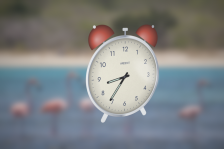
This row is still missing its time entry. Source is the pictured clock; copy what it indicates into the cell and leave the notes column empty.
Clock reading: 8:36
